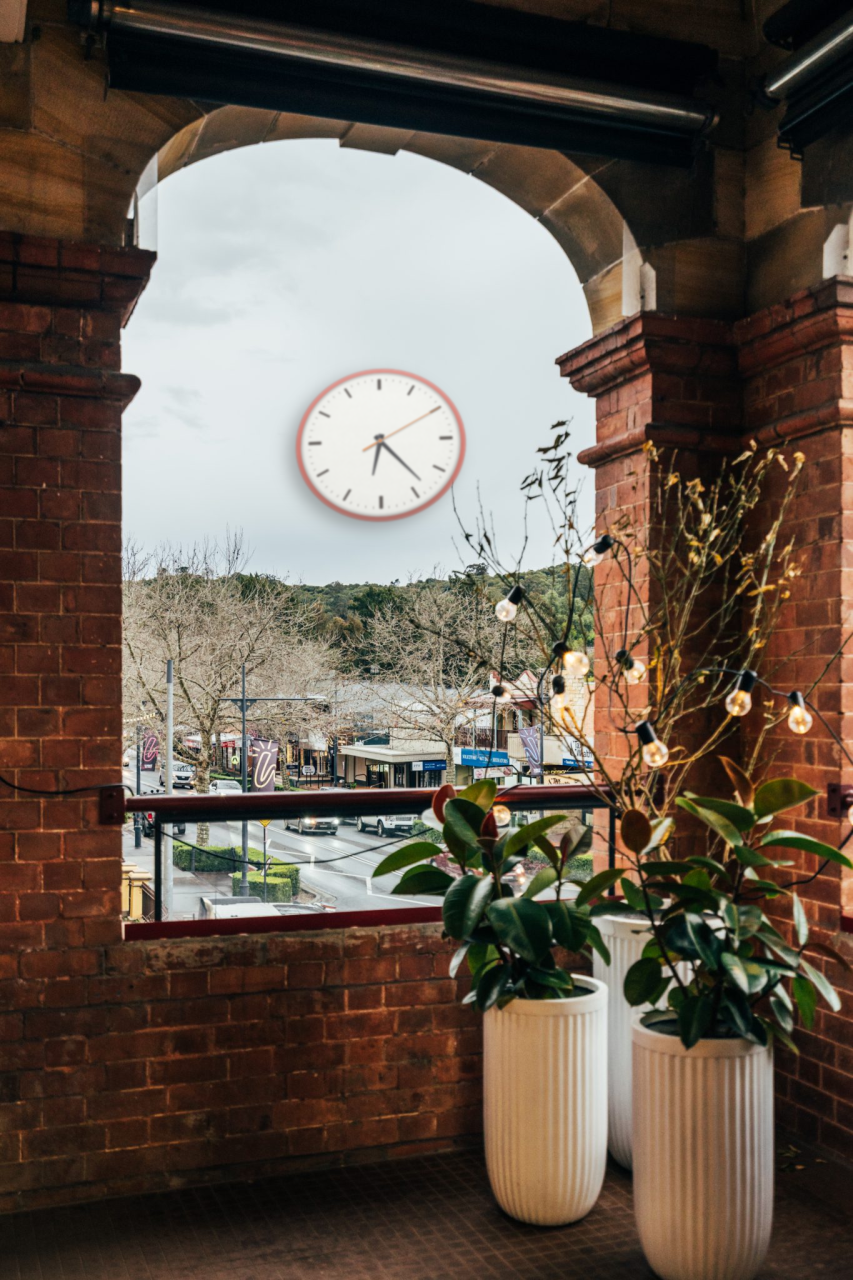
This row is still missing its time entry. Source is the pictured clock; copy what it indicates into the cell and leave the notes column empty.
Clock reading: 6:23:10
